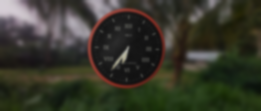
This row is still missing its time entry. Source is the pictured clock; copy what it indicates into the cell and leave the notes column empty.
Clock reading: 6:36
